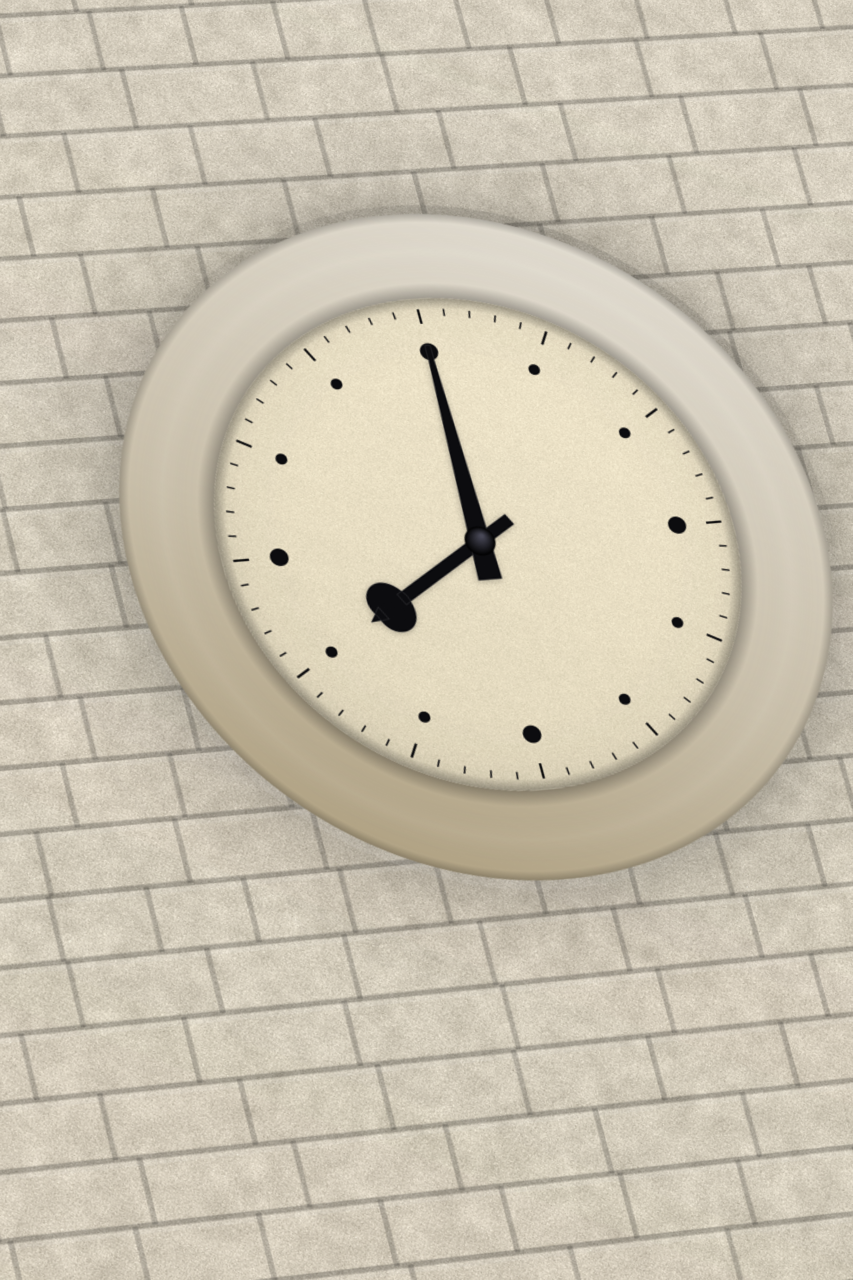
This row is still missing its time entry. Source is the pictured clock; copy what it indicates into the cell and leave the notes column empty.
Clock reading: 8:00
